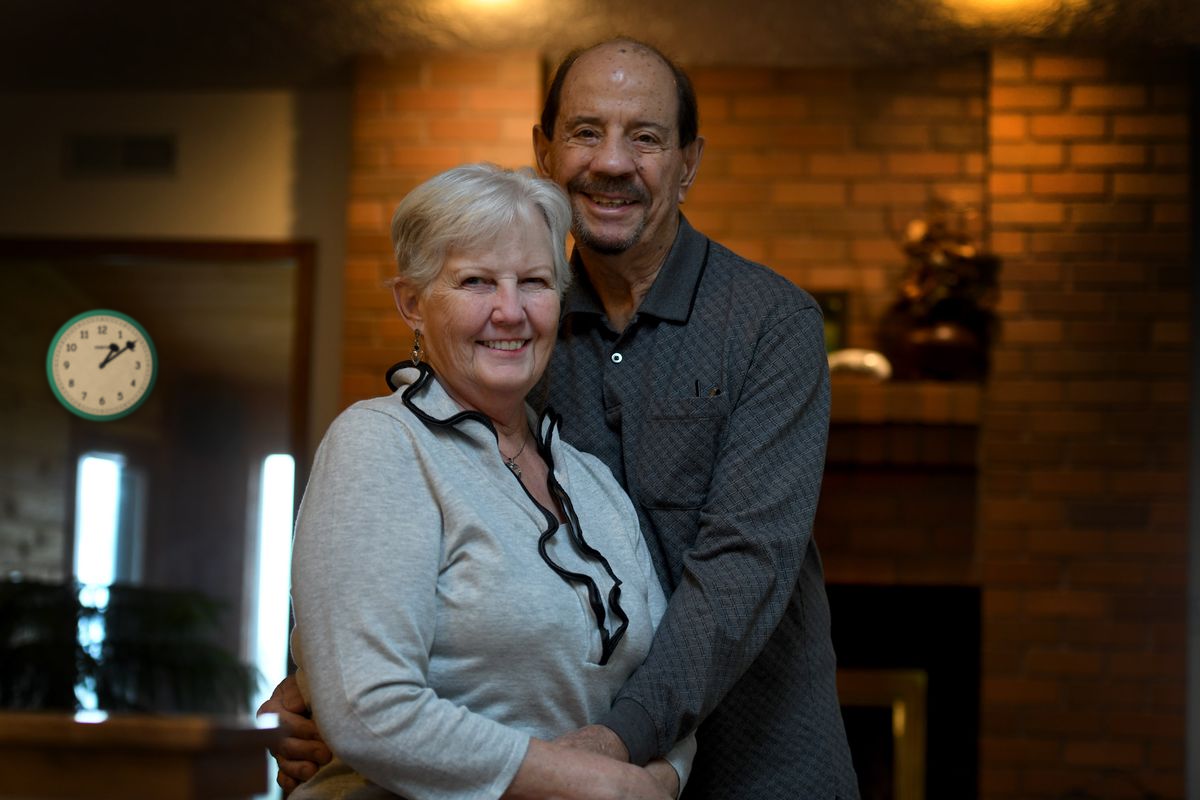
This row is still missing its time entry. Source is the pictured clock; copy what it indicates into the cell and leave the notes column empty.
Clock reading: 1:09
